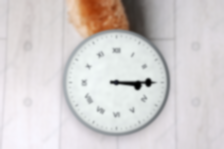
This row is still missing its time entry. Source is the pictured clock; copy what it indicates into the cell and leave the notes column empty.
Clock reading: 3:15
